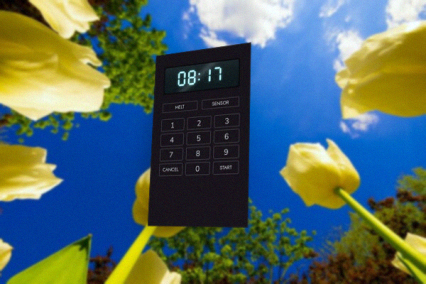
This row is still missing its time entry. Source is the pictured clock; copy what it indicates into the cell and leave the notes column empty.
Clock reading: 8:17
